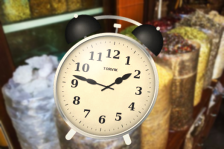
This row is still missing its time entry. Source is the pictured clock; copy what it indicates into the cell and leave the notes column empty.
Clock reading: 1:47
